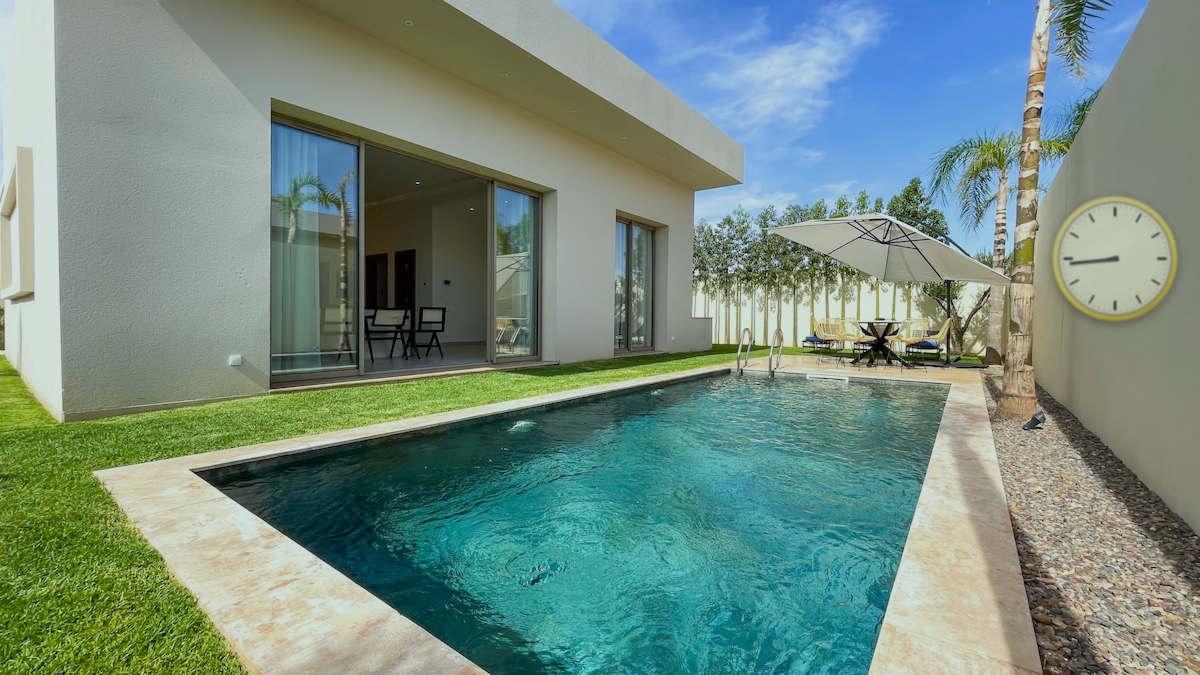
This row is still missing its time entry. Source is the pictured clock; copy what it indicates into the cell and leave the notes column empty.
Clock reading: 8:44
